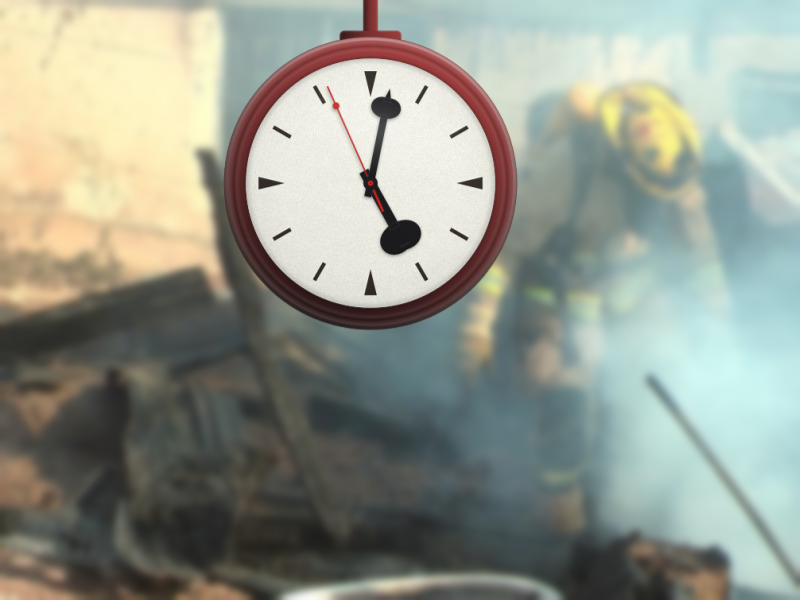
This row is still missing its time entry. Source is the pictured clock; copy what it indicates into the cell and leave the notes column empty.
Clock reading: 5:01:56
